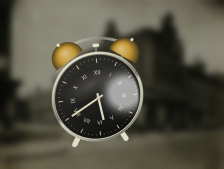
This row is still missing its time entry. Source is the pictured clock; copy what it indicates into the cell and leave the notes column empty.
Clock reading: 5:40
